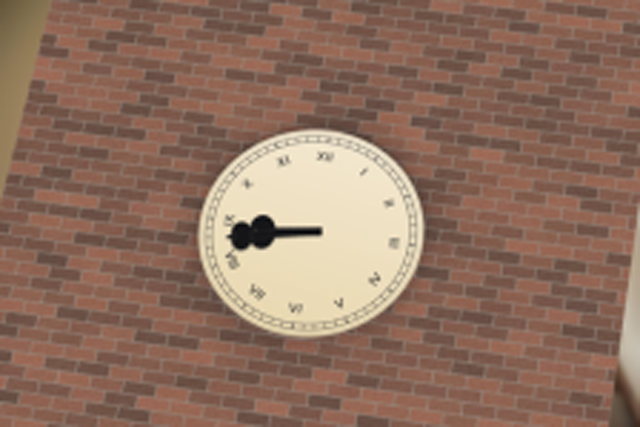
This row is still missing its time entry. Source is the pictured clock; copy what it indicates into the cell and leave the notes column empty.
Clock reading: 8:43
